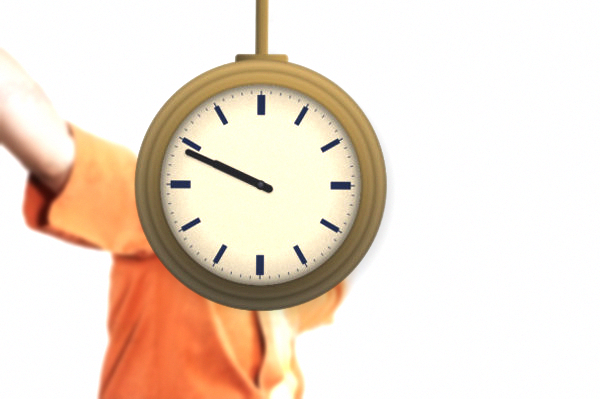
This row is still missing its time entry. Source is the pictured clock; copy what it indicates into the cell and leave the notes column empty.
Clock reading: 9:49
